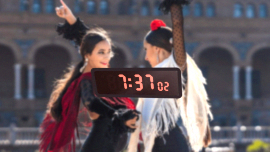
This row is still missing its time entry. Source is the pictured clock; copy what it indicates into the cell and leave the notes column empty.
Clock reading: 7:37:02
